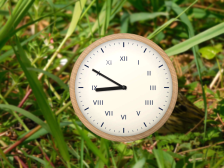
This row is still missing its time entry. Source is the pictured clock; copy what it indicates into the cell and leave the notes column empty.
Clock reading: 8:50
